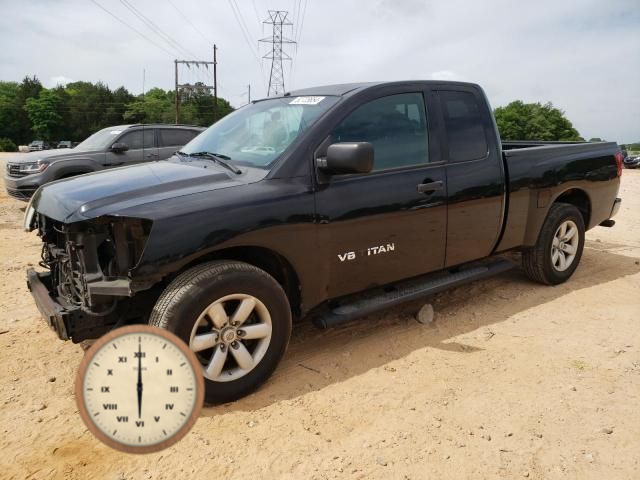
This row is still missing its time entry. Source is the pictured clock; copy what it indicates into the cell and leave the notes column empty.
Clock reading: 6:00
